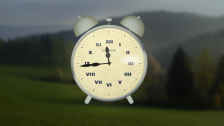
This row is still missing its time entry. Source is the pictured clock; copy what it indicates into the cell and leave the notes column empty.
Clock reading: 11:44
